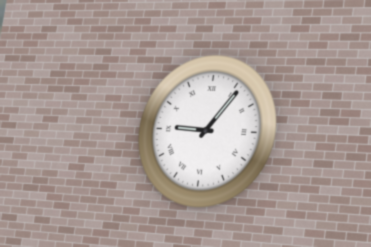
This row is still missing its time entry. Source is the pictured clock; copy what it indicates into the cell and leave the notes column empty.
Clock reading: 9:06
